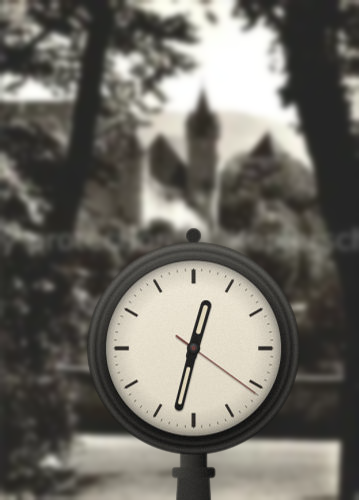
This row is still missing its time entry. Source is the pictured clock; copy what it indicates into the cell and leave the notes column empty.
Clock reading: 12:32:21
